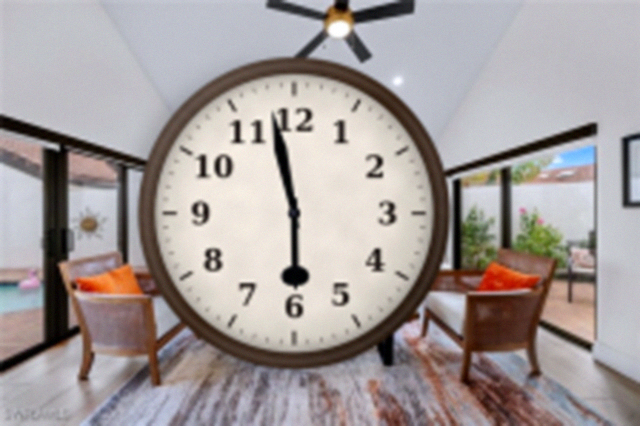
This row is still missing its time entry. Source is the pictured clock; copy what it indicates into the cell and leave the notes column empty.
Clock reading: 5:58
